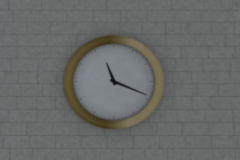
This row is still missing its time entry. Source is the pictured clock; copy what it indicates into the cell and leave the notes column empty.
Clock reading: 11:19
